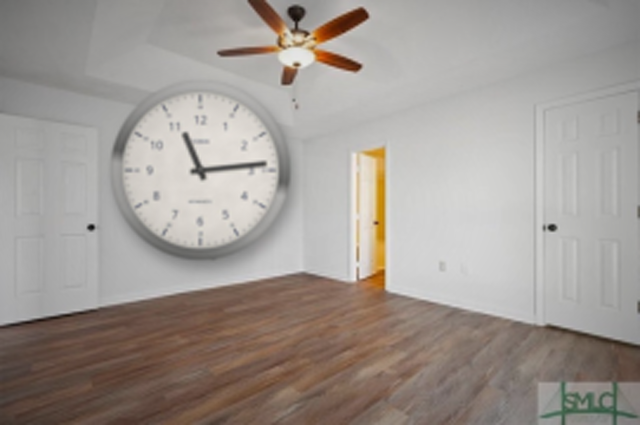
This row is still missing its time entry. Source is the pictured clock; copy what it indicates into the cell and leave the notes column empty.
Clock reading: 11:14
